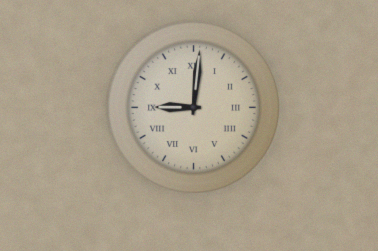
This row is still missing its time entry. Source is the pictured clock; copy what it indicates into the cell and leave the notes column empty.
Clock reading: 9:01
